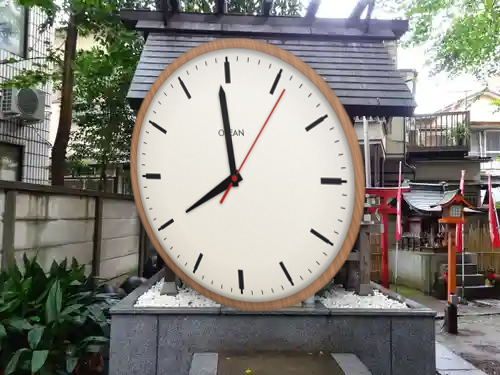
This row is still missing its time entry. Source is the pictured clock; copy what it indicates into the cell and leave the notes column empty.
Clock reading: 7:59:06
